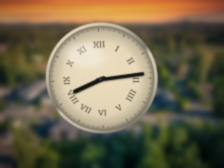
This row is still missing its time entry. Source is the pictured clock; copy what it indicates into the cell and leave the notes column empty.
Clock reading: 8:14
